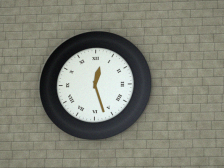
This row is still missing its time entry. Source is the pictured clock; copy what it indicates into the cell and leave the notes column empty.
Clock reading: 12:27
